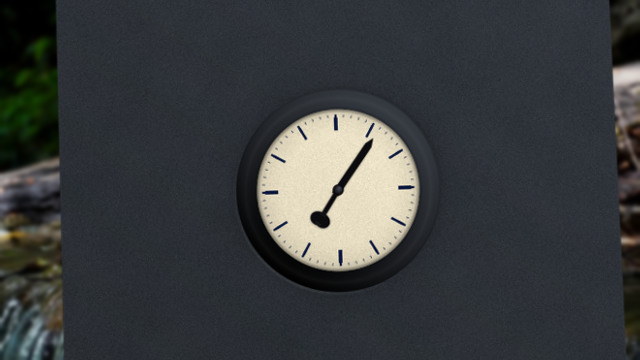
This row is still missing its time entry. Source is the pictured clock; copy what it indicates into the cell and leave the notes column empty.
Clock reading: 7:06
